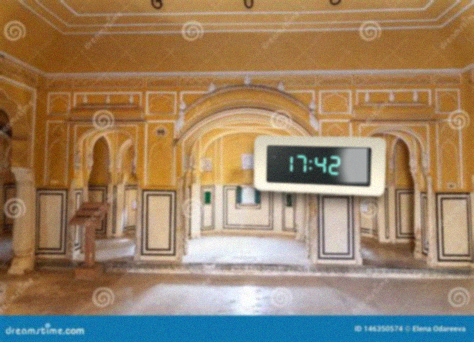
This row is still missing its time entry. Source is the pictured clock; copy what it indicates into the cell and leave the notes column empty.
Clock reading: 17:42
